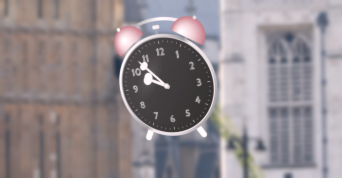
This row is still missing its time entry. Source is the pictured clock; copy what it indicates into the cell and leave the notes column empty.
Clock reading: 9:53
